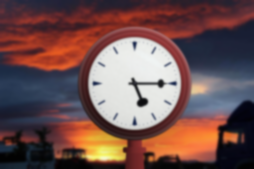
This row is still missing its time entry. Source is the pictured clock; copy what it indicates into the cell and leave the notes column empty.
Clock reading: 5:15
